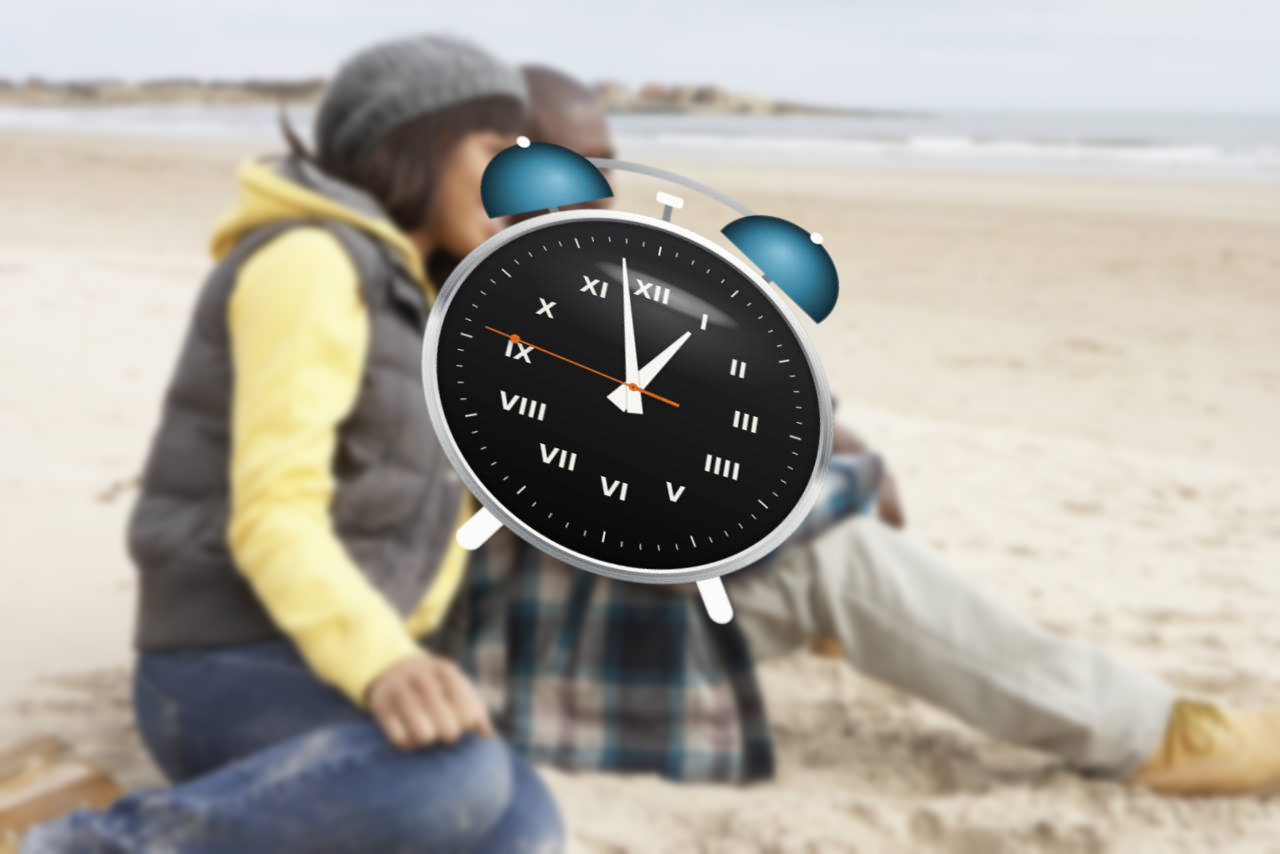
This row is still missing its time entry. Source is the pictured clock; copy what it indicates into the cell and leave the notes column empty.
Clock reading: 12:57:46
